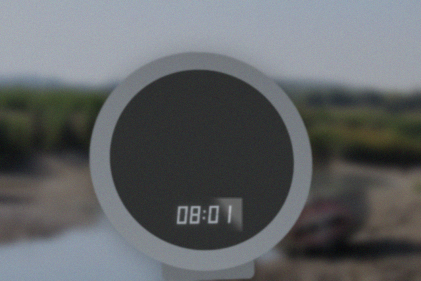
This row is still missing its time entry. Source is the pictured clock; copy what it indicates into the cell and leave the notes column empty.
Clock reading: 8:01
